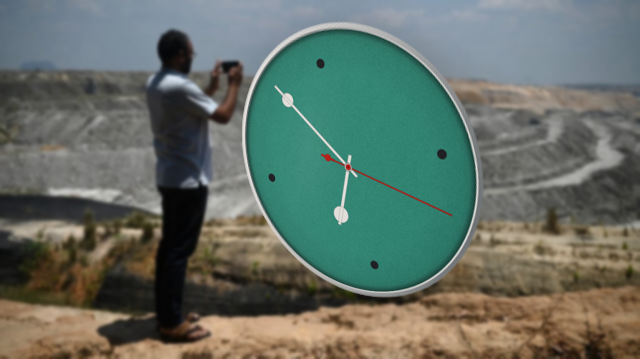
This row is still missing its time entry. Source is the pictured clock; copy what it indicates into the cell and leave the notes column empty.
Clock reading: 6:54:20
